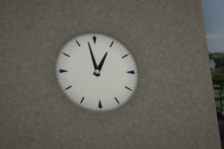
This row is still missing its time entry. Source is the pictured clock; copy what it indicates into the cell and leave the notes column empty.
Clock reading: 12:58
